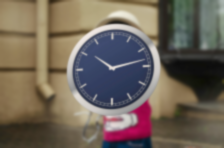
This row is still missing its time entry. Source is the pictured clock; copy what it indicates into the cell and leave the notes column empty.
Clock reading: 10:13
